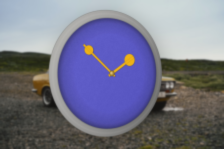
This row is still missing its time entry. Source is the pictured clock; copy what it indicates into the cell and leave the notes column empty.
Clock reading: 1:52
